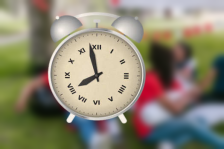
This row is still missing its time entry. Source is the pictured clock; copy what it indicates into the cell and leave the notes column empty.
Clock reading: 7:58
